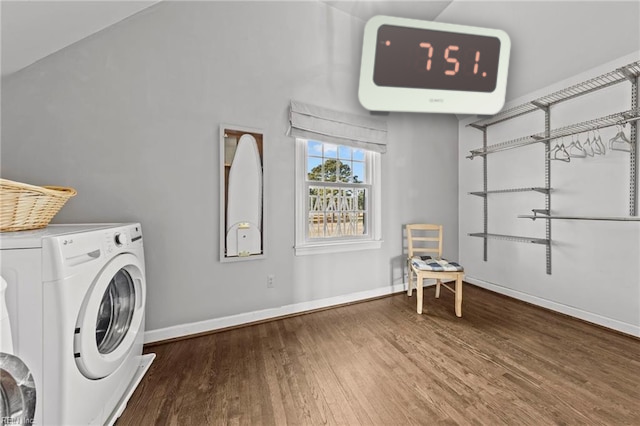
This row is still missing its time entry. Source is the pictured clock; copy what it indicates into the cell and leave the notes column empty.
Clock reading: 7:51
